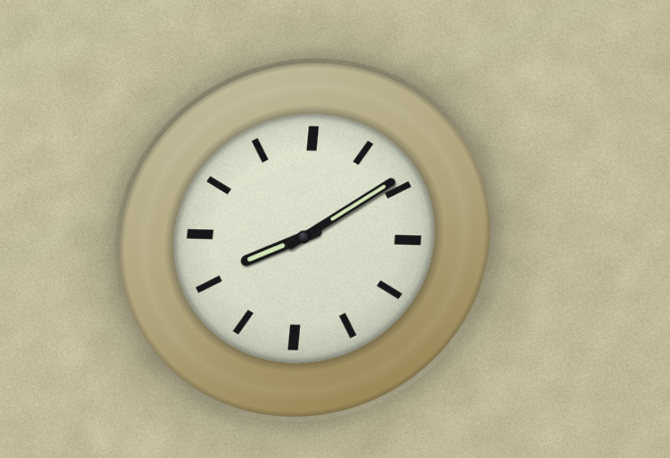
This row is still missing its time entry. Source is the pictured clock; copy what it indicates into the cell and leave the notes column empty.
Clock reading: 8:09
